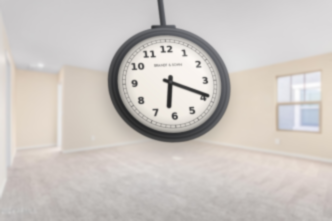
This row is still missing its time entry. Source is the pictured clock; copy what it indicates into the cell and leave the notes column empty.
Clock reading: 6:19
